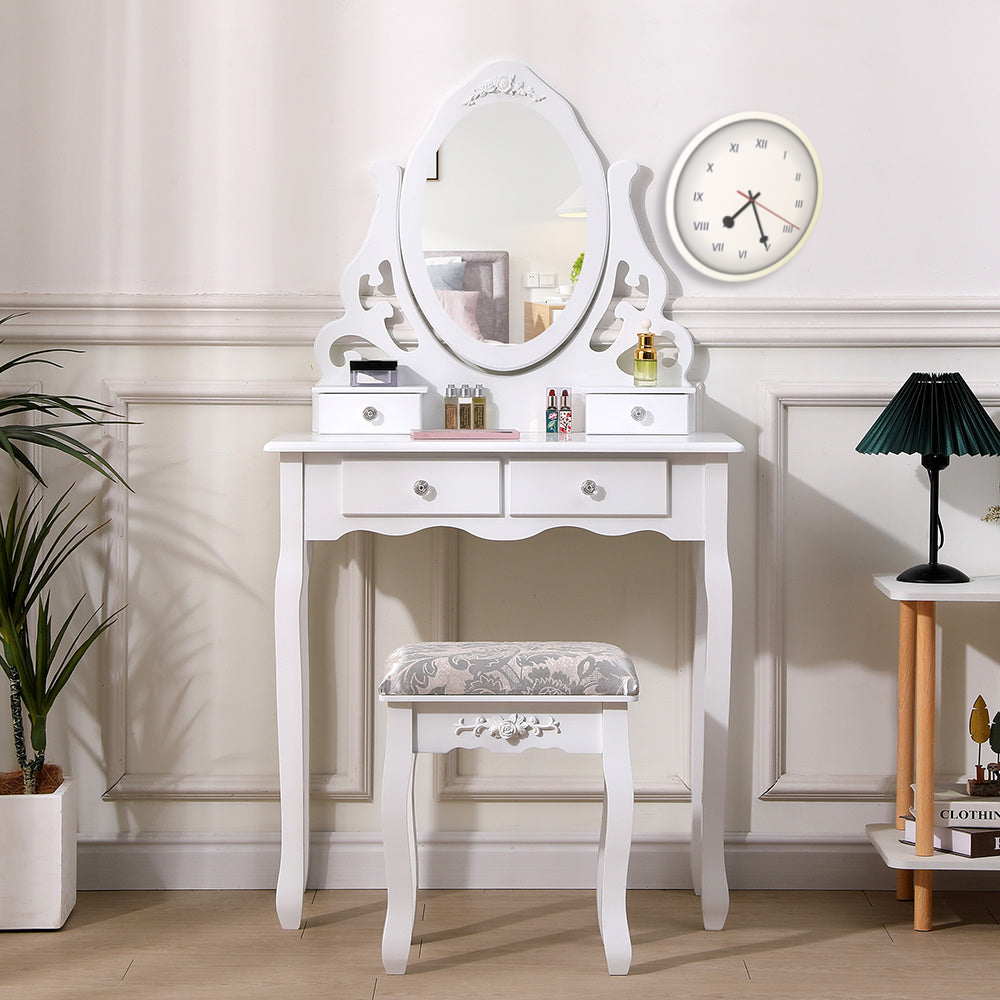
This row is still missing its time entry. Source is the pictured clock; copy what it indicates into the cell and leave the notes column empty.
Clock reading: 7:25:19
